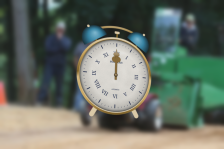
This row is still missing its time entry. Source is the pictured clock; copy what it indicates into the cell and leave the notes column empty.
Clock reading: 12:00
